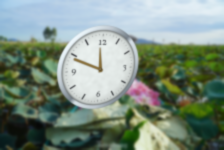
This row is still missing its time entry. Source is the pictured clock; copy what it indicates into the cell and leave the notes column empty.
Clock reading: 11:49
